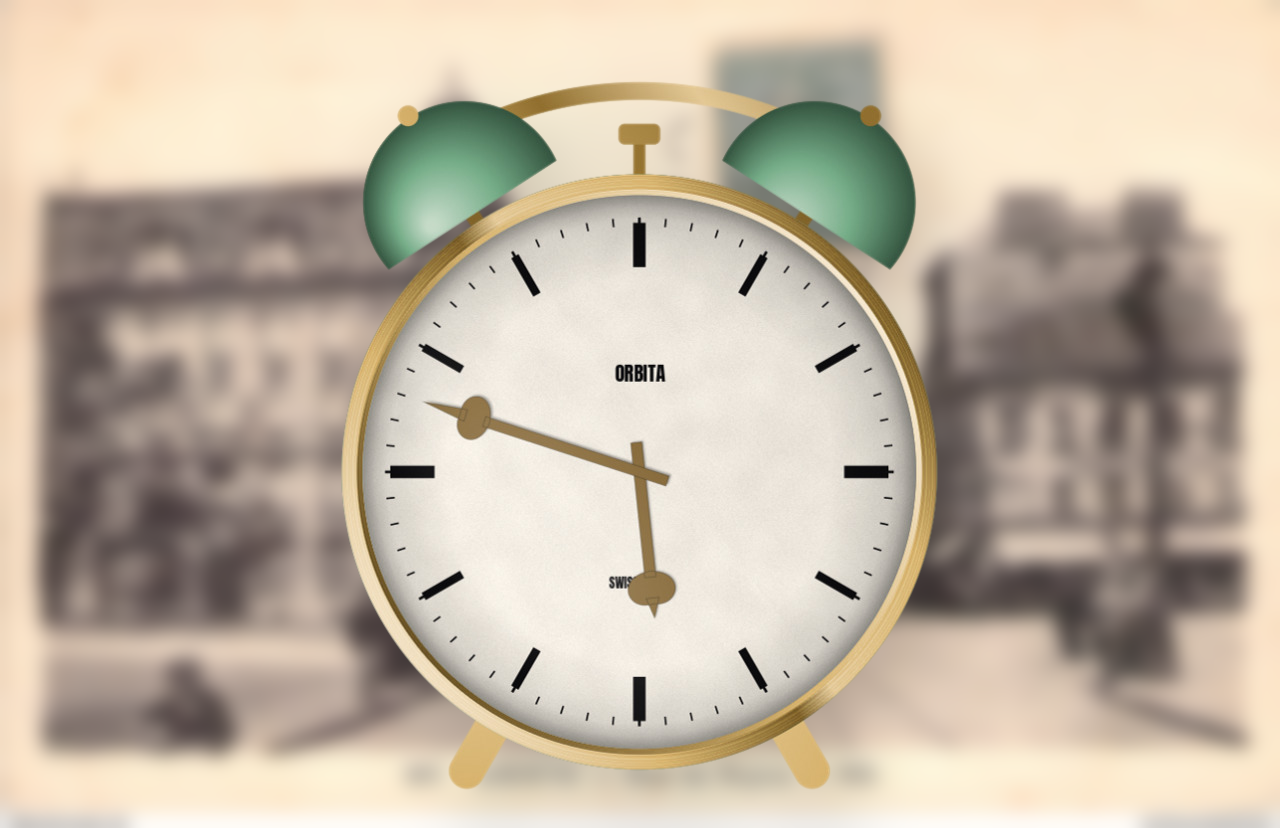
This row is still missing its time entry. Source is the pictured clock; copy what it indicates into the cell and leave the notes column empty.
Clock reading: 5:48
